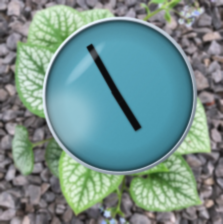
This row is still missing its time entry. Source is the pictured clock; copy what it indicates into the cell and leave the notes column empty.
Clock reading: 4:55
